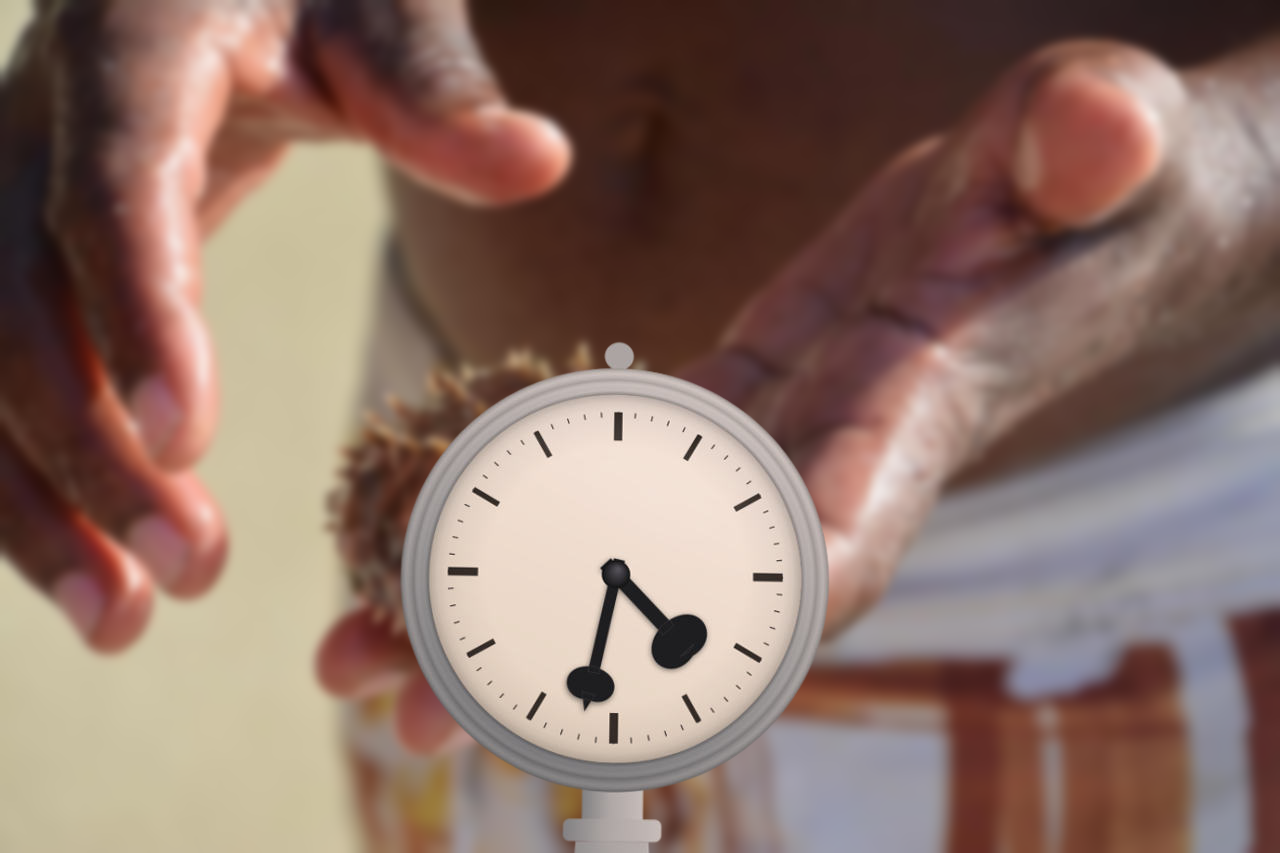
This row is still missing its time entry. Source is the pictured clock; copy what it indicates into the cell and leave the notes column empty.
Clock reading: 4:32
